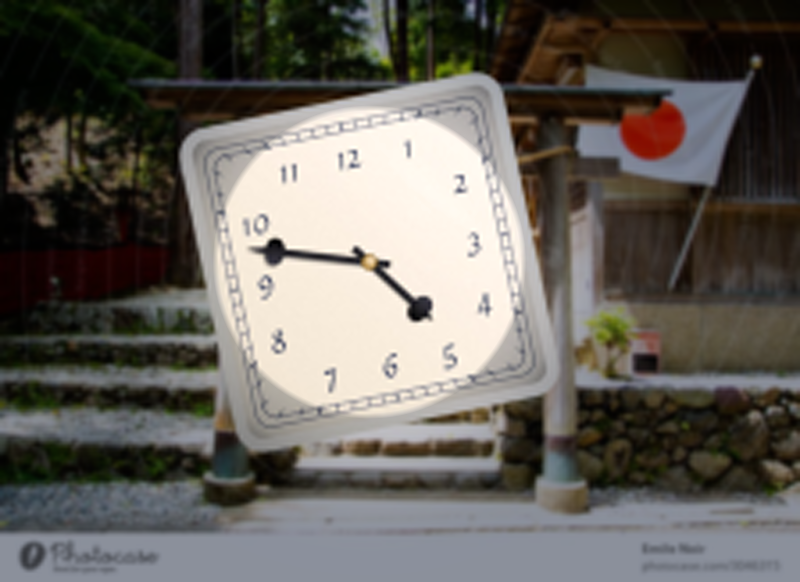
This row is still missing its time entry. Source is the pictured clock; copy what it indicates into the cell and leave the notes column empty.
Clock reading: 4:48
